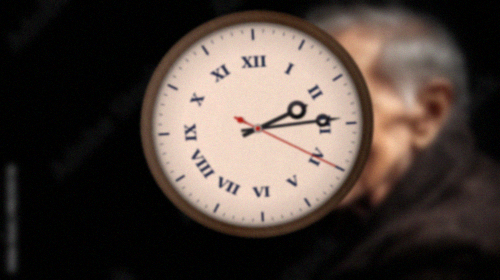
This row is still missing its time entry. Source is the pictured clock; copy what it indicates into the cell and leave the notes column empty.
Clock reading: 2:14:20
